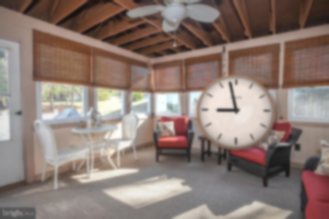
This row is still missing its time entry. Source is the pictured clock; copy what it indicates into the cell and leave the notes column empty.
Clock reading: 8:58
